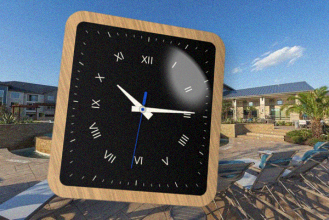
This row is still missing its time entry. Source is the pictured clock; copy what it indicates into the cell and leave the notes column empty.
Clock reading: 10:14:31
